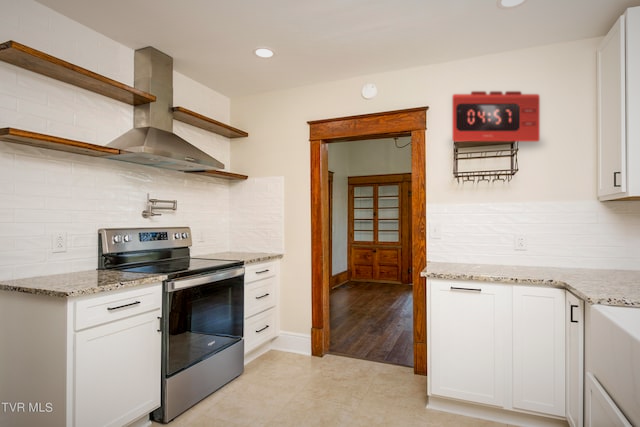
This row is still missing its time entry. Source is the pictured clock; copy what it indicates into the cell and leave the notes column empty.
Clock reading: 4:57
